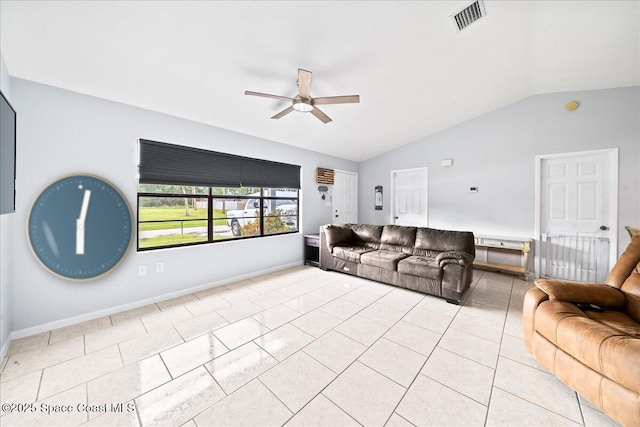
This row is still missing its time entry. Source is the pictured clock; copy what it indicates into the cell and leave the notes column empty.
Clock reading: 6:02
